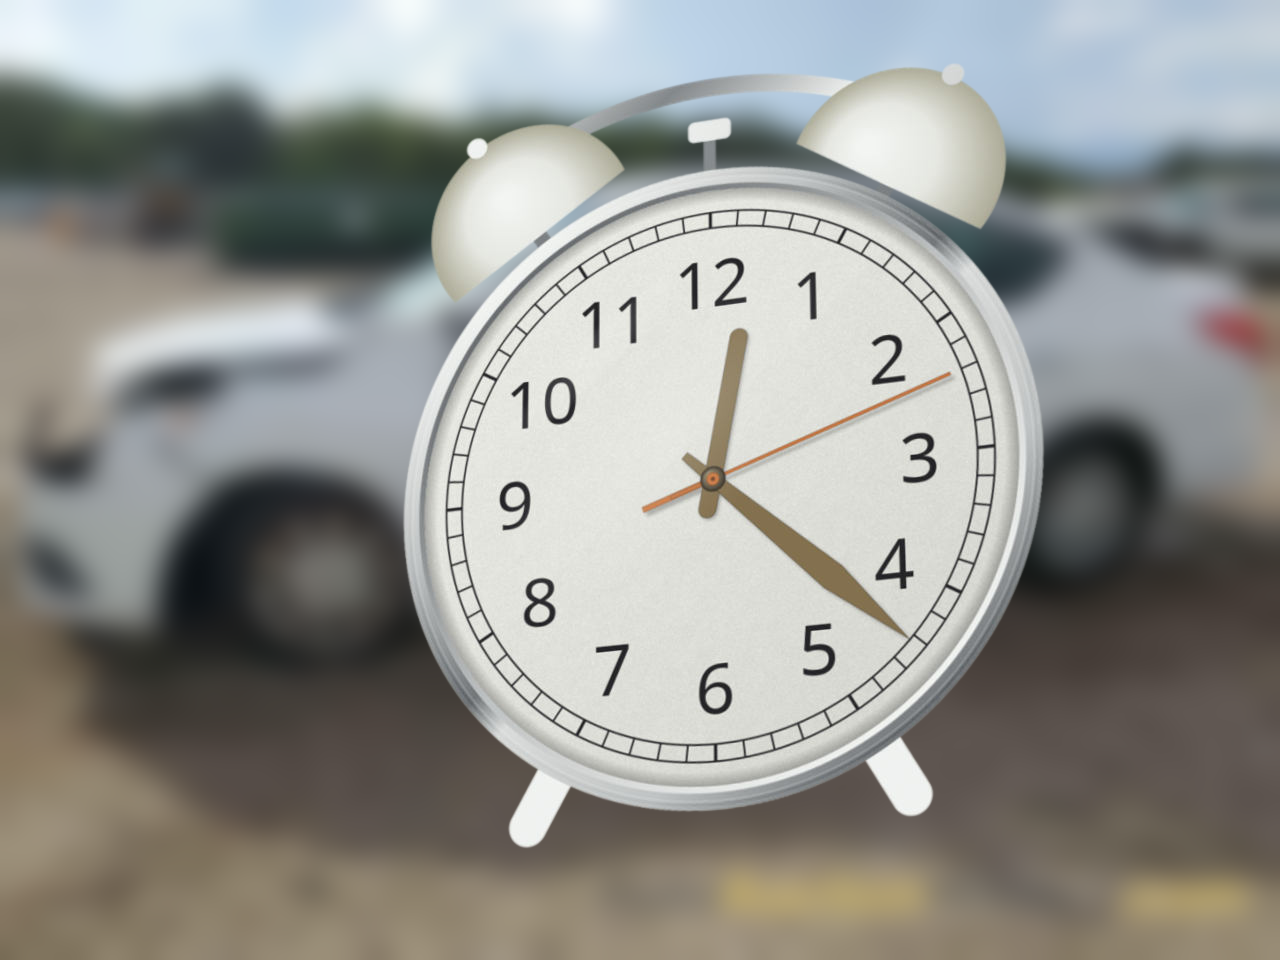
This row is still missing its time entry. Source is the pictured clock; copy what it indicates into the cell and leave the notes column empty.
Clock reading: 12:22:12
